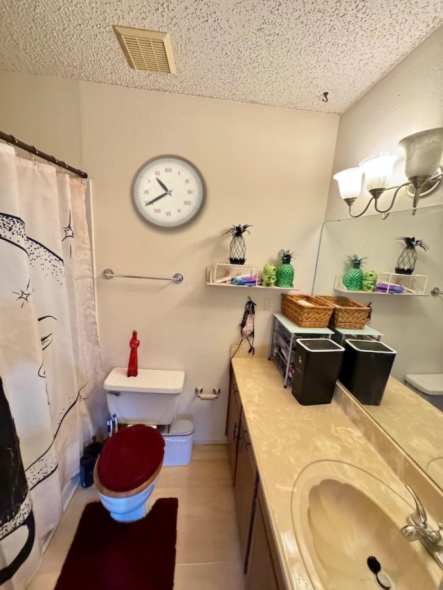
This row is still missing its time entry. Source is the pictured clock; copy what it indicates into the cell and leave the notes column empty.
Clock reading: 10:40
